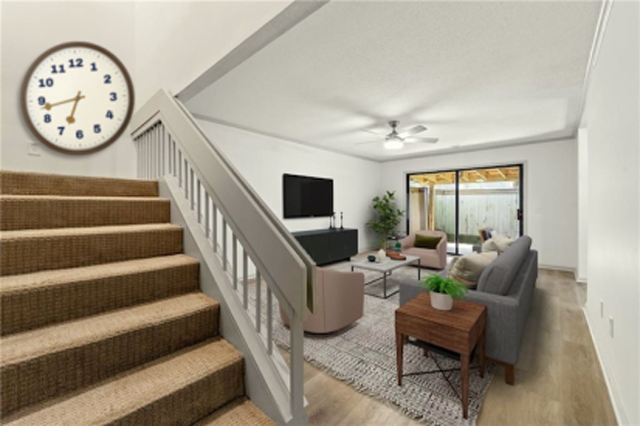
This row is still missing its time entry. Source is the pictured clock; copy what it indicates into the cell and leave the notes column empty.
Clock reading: 6:43
